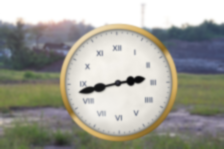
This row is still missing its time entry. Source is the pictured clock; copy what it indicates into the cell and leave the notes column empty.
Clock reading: 2:43
